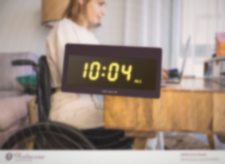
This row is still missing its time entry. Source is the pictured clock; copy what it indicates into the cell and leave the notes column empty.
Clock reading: 10:04
